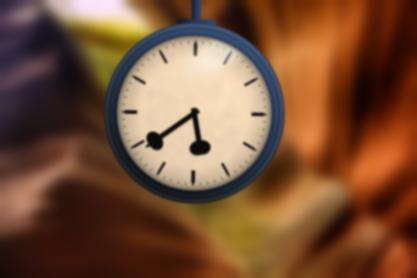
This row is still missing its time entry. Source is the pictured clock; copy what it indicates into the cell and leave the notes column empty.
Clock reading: 5:39
